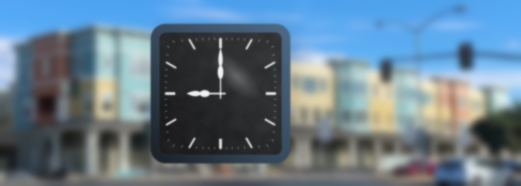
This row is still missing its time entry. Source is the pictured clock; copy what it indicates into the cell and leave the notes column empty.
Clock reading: 9:00
